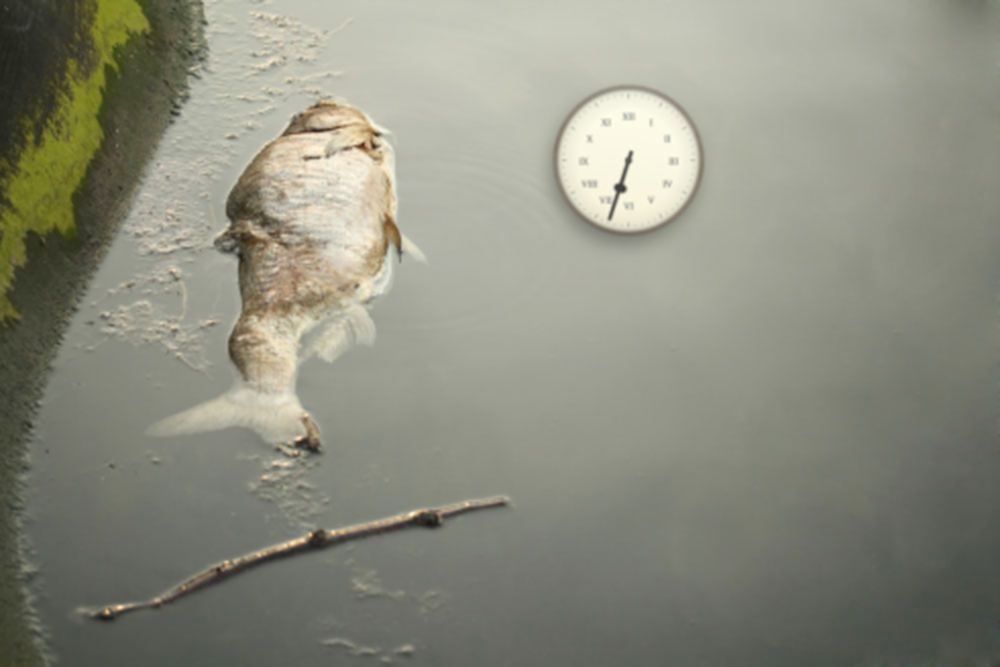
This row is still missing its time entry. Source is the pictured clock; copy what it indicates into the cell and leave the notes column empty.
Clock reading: 6:33
